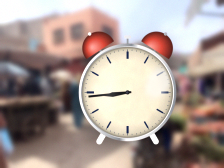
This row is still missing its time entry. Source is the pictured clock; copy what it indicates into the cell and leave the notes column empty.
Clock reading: 8:44
